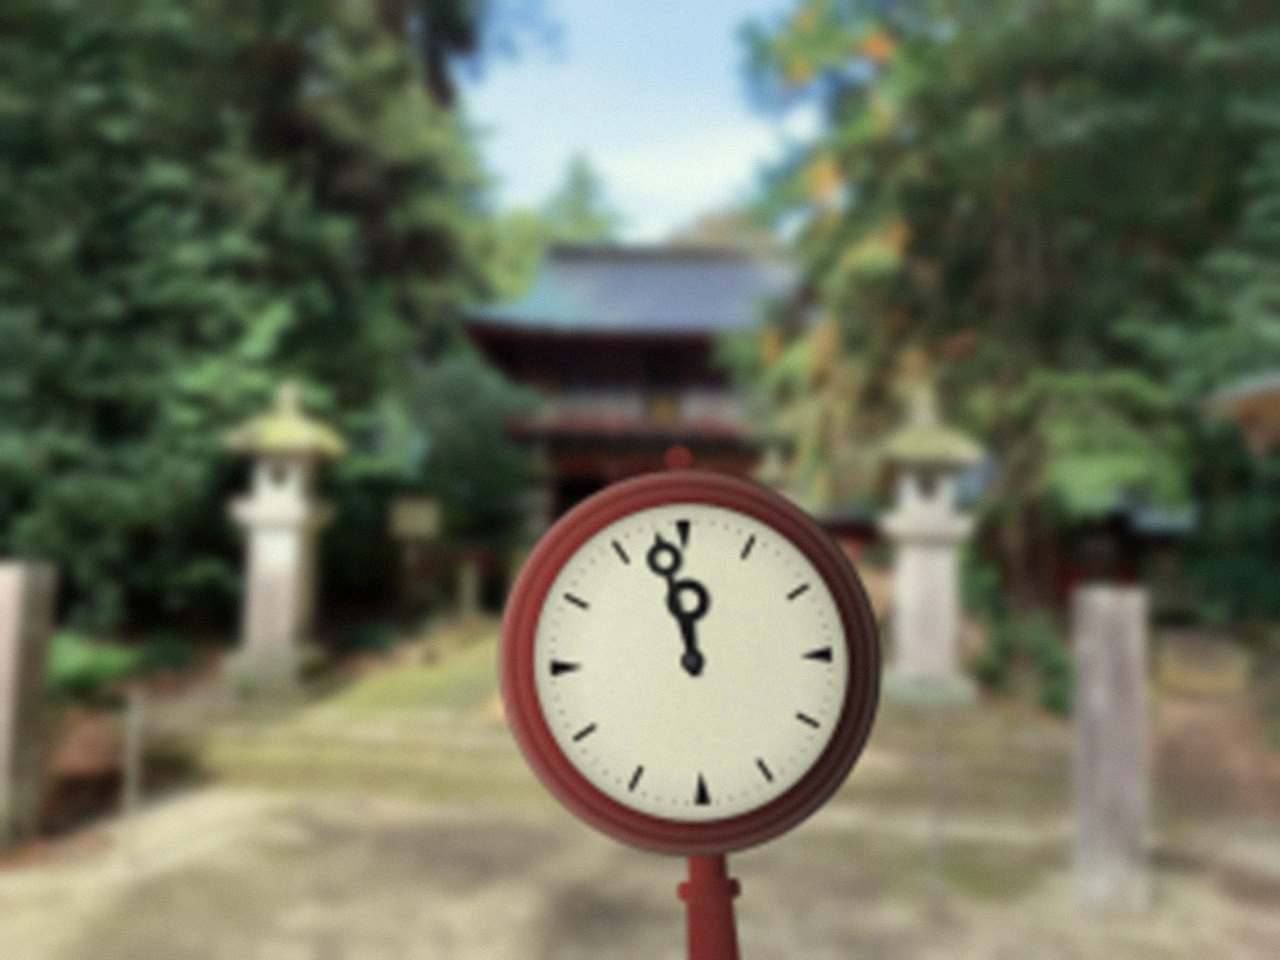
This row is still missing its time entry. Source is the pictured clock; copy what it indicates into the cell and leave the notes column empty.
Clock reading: 11:58
